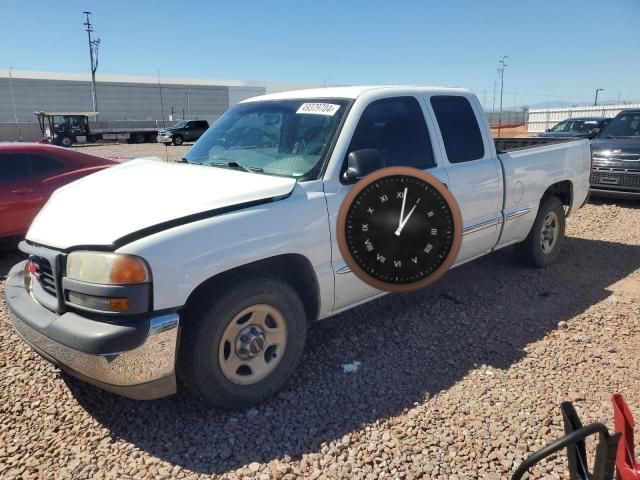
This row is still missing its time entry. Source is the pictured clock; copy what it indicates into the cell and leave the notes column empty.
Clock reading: 1:01
